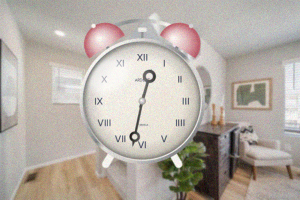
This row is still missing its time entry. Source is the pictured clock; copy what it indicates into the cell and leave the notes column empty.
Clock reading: 12:32
